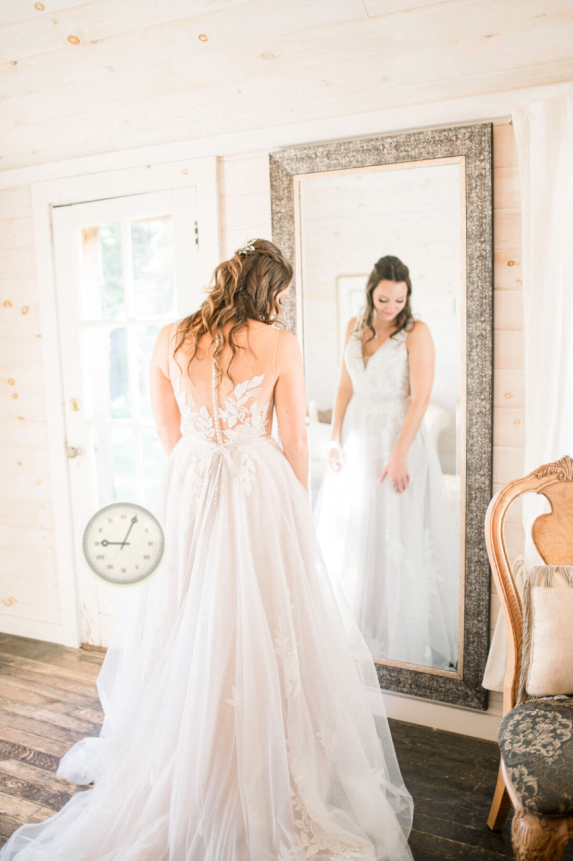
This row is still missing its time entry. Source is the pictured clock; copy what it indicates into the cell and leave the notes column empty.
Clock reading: 9:04
